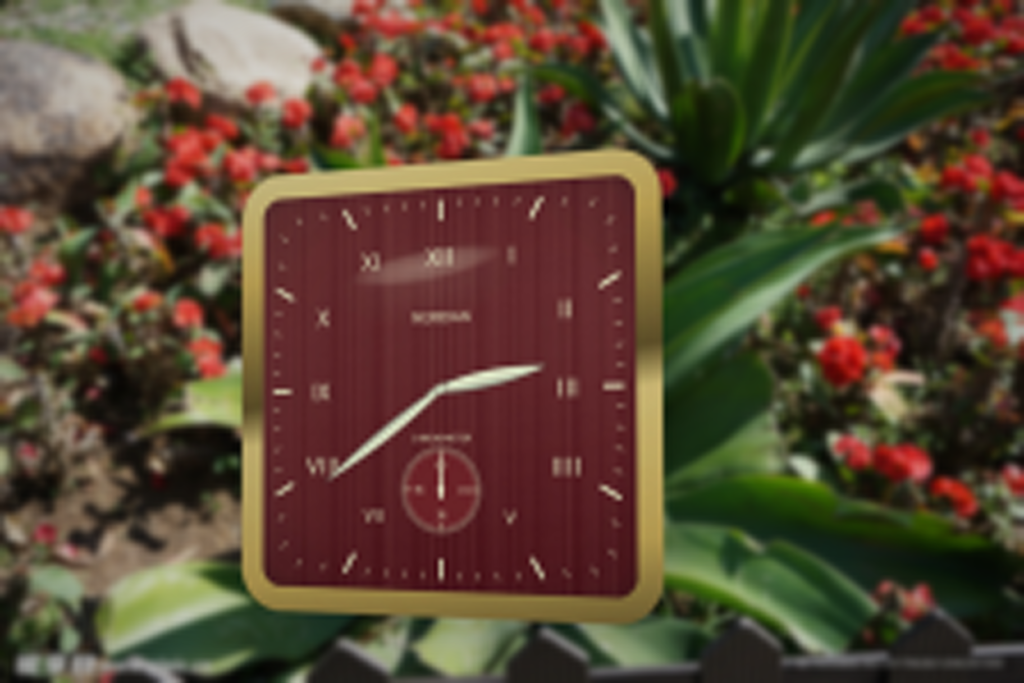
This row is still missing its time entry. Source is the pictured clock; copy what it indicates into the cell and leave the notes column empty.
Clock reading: 2:39
